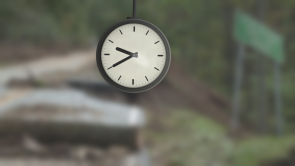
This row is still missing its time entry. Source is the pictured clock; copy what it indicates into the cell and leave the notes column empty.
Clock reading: 9:40
